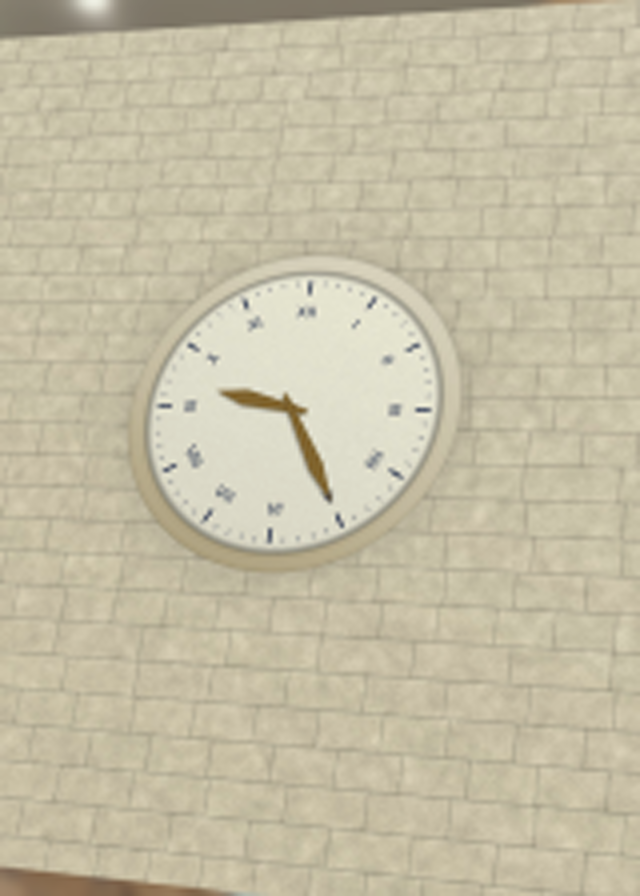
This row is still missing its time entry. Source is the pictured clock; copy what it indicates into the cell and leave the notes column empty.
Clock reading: 9:25
